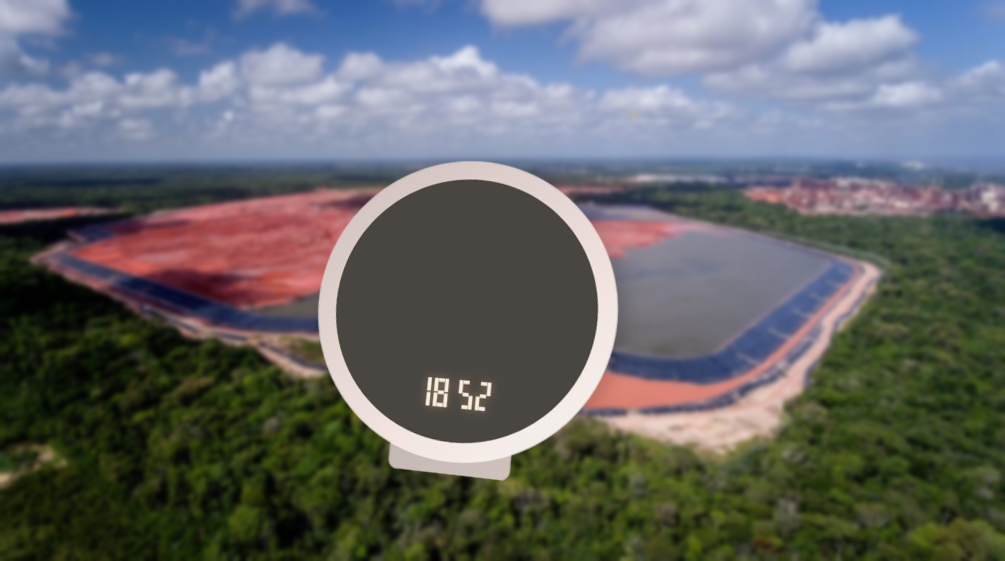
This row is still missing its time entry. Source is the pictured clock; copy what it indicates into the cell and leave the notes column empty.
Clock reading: 18:52
